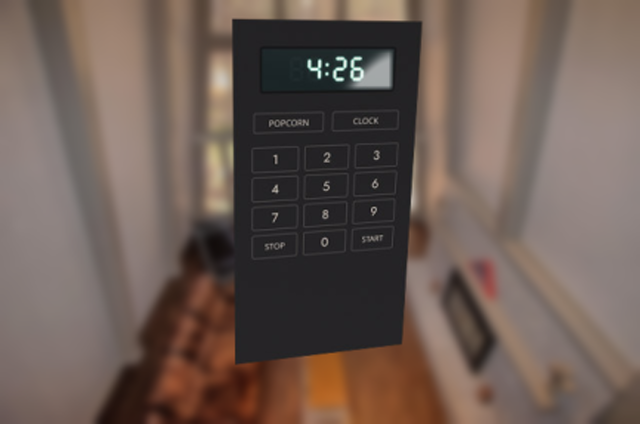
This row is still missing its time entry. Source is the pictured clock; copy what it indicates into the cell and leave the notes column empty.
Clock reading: 4:26
